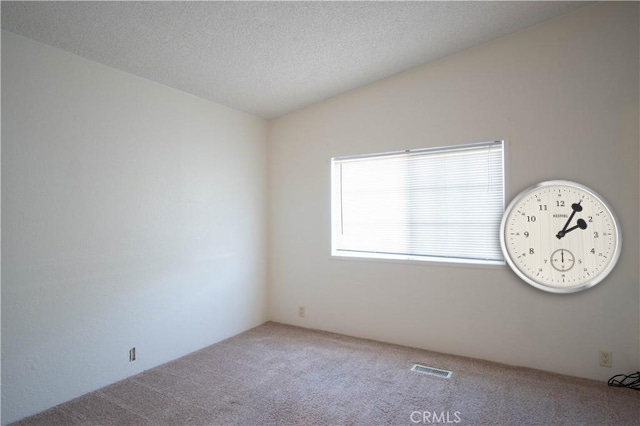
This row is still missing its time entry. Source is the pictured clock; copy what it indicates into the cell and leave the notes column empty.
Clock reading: 2:05
